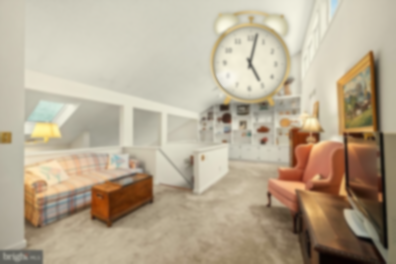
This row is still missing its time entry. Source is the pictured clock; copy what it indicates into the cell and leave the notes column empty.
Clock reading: 5:02
